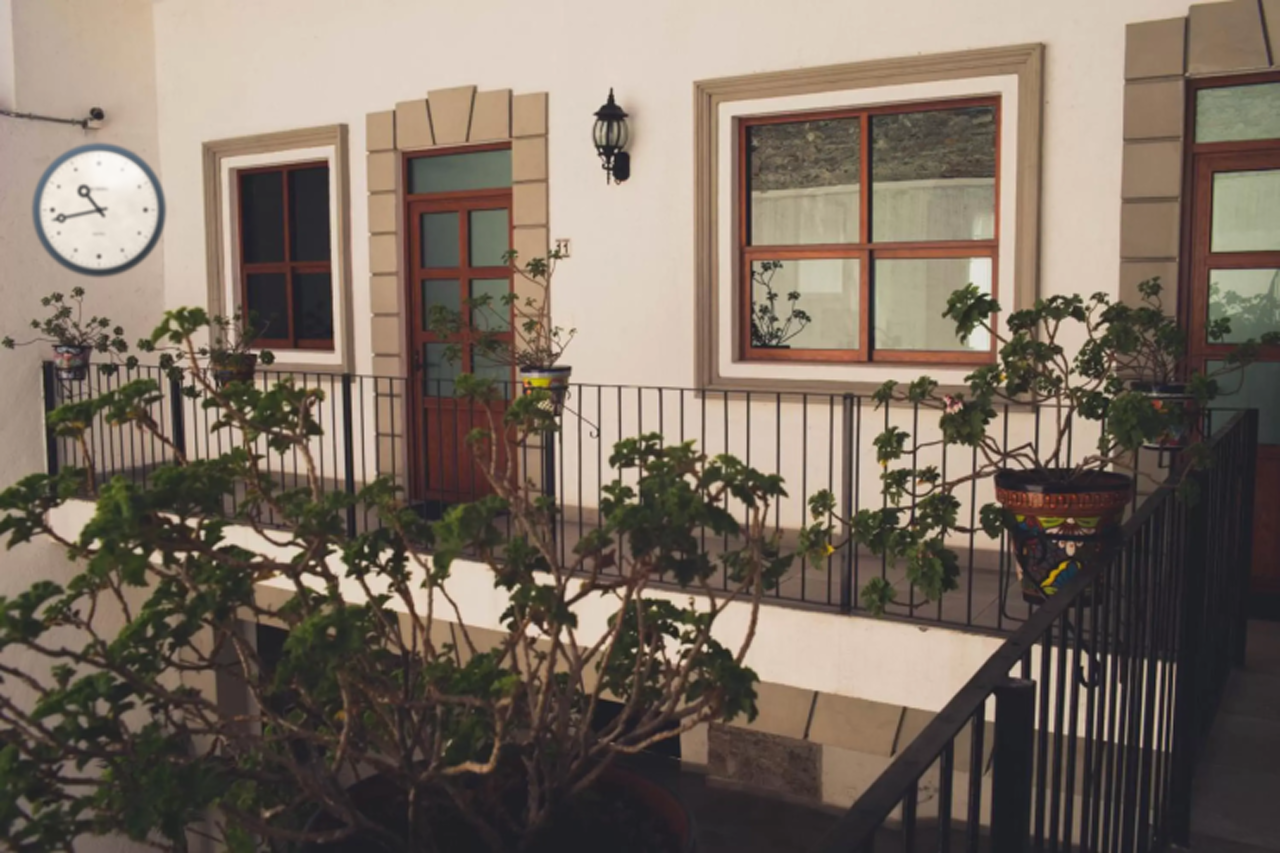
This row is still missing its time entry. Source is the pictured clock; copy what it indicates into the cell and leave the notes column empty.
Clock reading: 10:43
